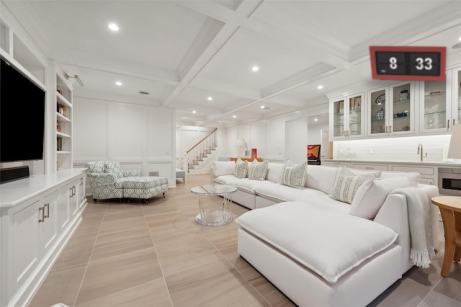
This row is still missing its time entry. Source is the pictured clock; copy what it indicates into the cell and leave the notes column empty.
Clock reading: 8:33
